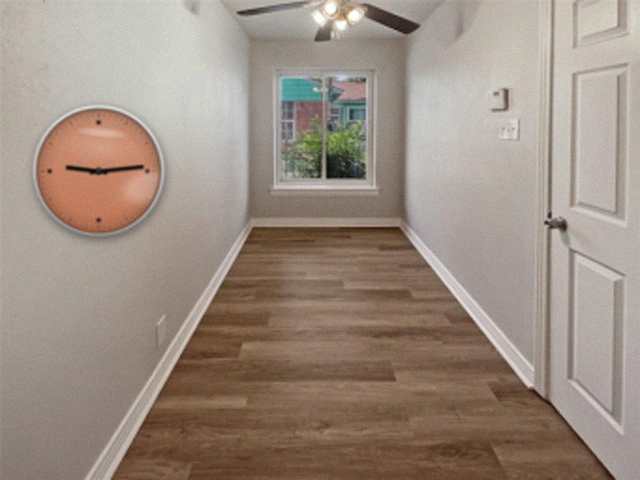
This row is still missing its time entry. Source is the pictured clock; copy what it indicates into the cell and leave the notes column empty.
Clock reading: 9:14
